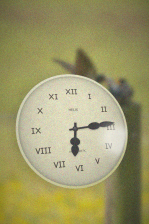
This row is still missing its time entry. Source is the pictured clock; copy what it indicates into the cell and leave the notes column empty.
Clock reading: 6:14
